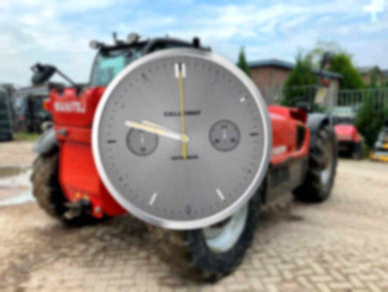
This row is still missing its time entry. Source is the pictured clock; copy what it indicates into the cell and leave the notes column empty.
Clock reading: 9:48
